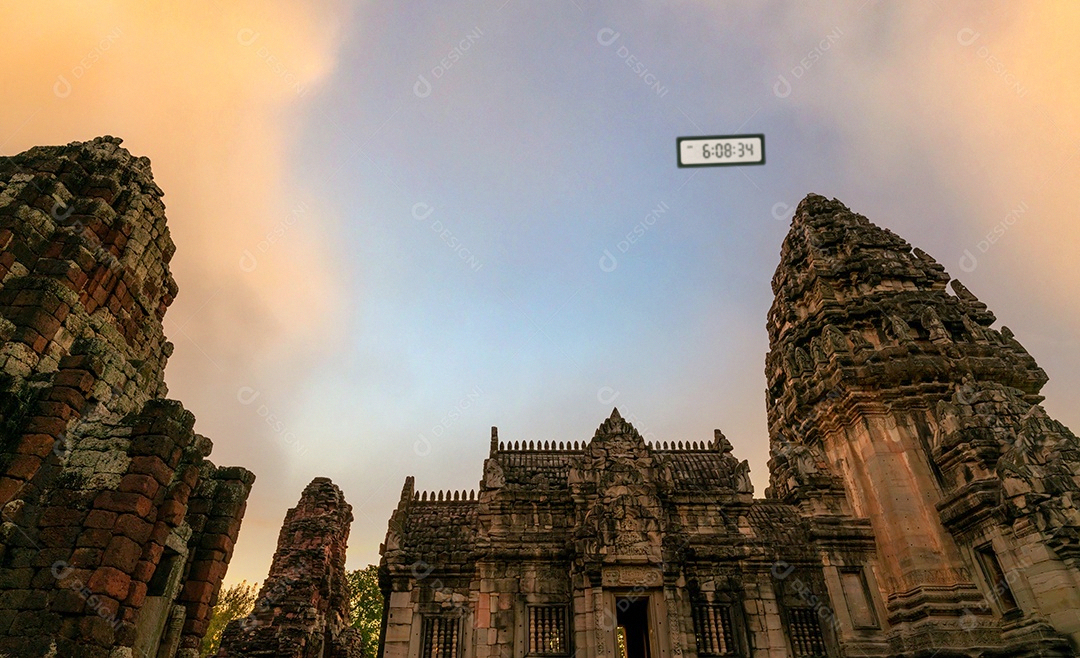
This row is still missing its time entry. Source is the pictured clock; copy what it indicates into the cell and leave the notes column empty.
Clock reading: 6:08:34
